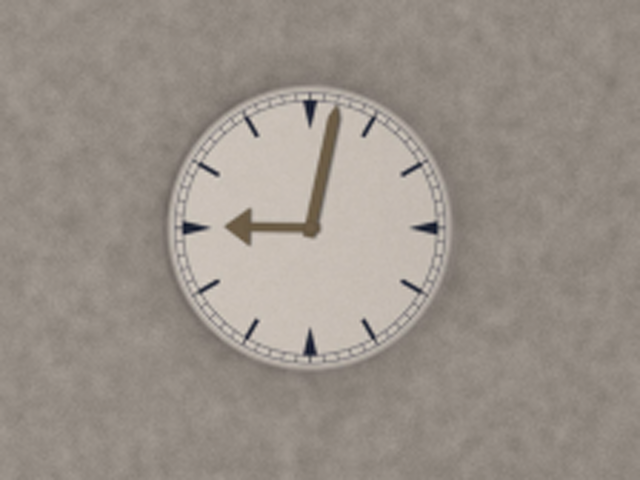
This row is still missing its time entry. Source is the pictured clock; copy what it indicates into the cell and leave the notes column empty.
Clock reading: 9:02
